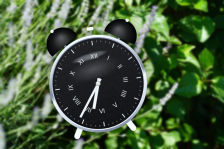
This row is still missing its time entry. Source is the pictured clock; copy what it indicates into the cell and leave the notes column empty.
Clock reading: 6:36
